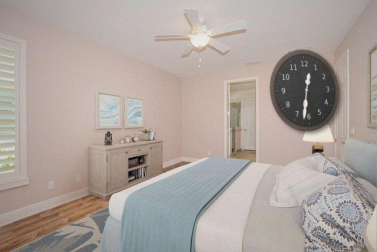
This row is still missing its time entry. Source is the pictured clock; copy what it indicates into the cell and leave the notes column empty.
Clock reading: 12:32
